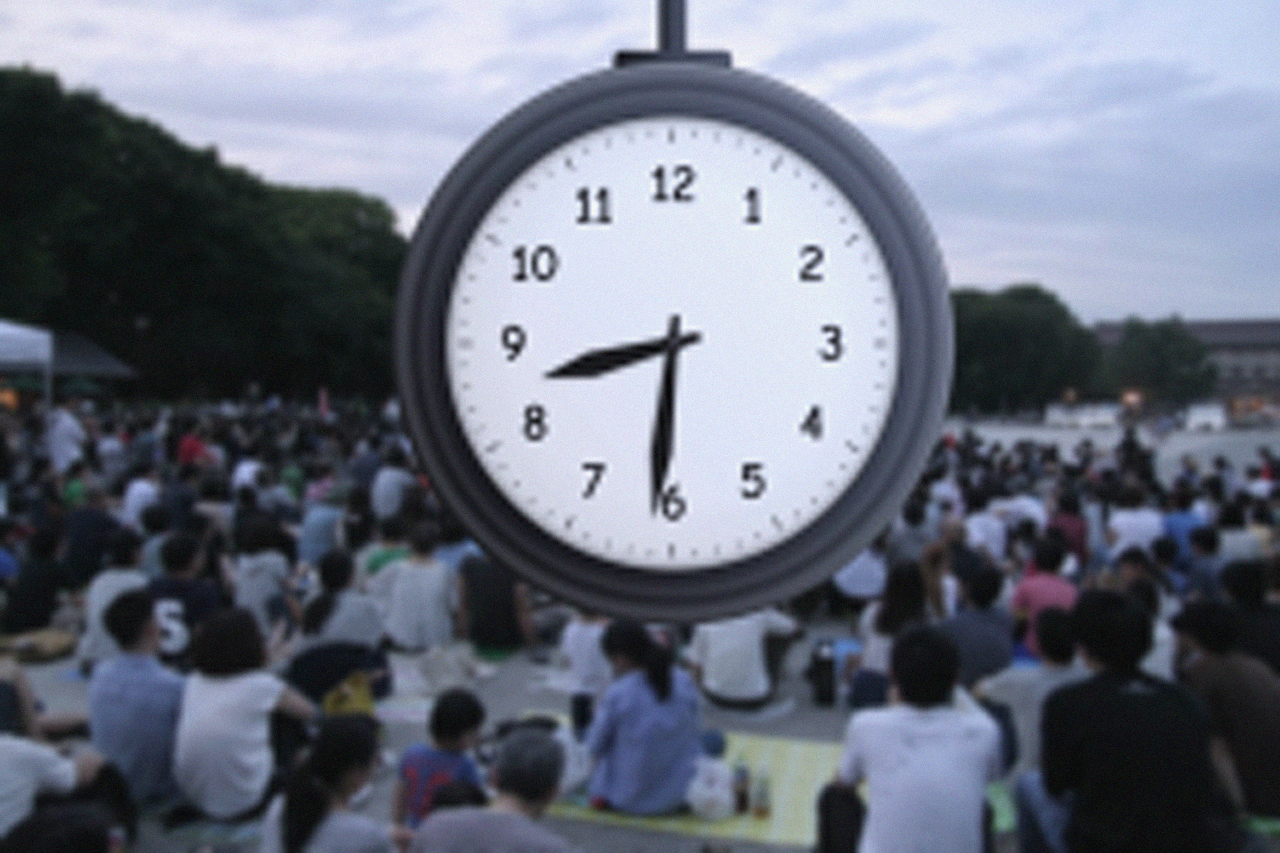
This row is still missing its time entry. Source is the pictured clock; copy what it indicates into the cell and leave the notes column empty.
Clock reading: 8:31
